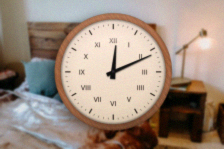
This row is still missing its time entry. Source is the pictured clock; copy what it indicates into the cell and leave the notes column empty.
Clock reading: 12:11
